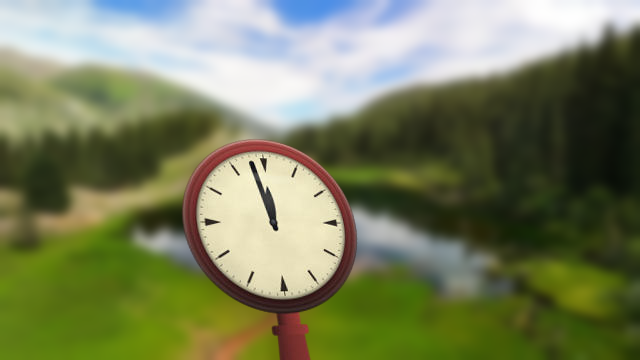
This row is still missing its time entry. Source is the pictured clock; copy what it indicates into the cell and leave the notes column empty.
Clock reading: 11:58
